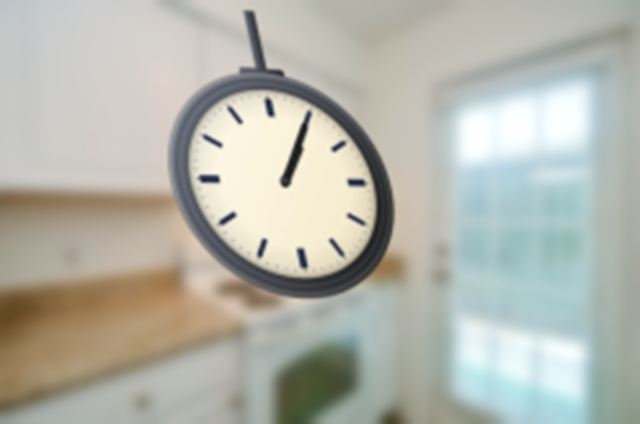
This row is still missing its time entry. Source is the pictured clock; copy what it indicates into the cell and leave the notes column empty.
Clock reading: 1:05
